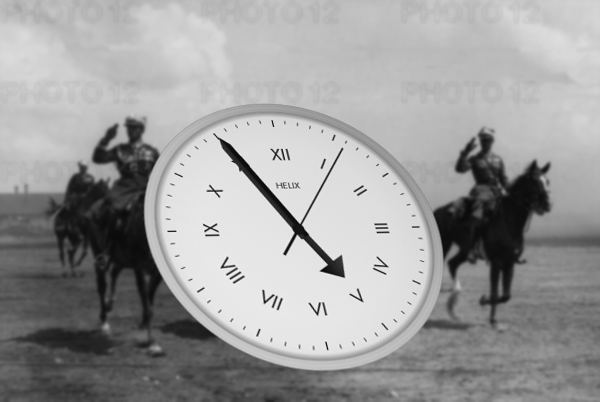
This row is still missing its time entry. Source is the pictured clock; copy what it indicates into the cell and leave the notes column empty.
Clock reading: 4:55:06
